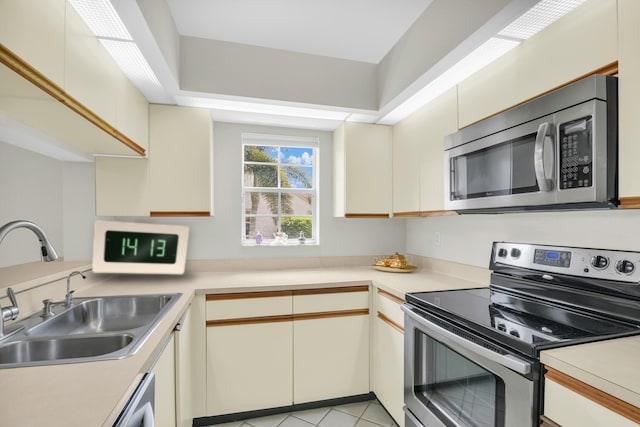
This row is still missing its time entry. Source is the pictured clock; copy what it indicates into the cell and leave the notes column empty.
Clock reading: 14:13
